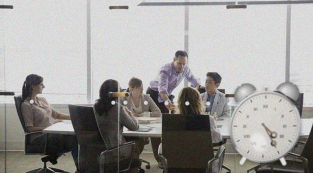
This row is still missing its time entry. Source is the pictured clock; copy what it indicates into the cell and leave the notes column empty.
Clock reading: 4:25
